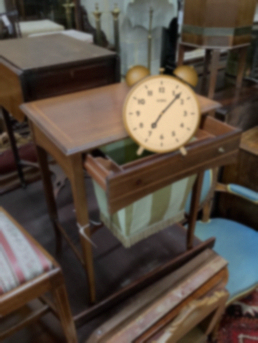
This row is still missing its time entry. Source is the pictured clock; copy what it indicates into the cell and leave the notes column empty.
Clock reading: 7:07
